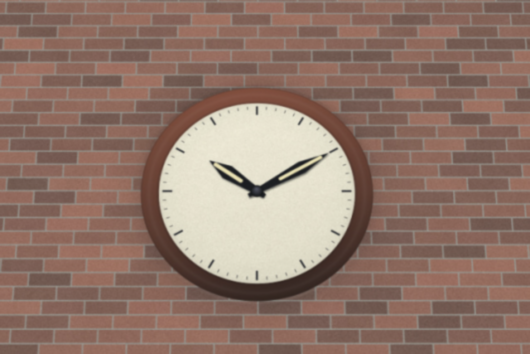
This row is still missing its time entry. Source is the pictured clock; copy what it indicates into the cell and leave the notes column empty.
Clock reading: 10:10
